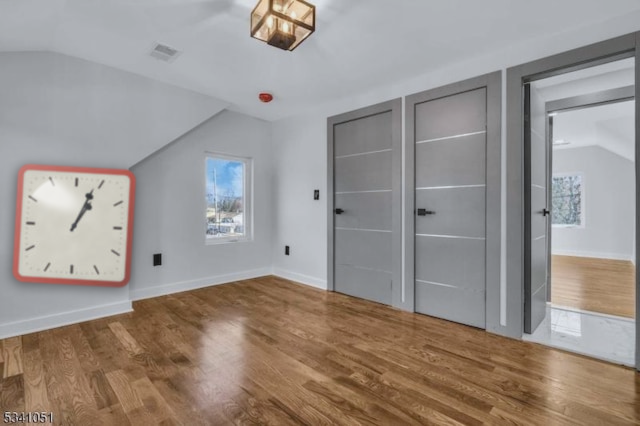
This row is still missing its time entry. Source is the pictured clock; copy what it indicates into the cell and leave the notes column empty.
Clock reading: 1:04
